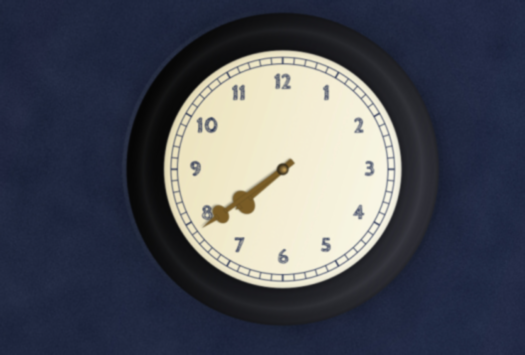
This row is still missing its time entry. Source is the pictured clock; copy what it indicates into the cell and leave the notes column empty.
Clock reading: 7:39
